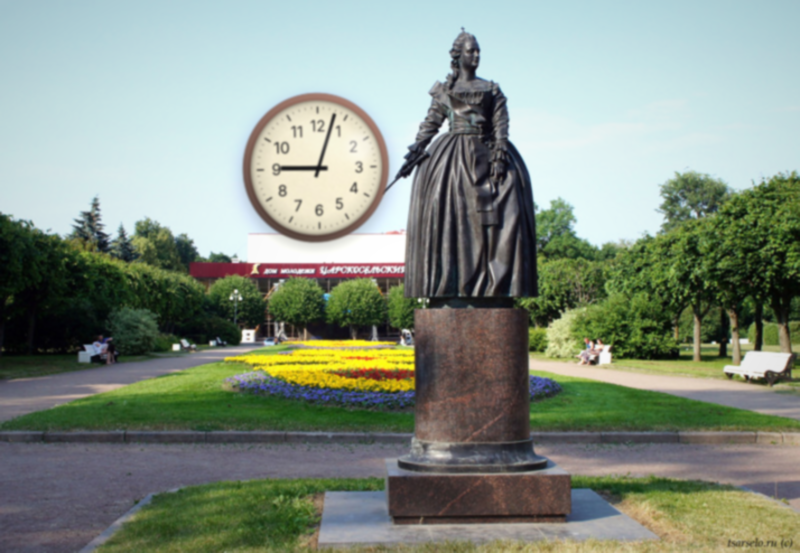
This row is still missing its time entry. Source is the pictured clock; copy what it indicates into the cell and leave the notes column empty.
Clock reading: 9:03
